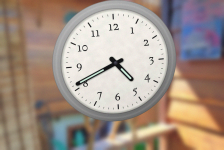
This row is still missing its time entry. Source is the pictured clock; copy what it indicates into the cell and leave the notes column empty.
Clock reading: 4:41
